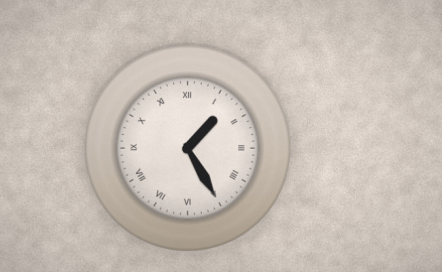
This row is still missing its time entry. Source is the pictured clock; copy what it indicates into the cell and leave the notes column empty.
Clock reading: 1:25
